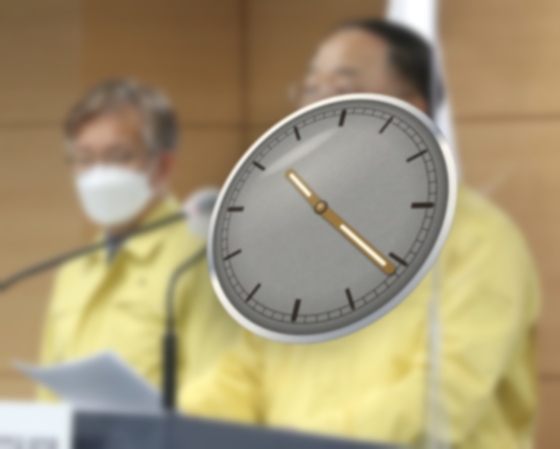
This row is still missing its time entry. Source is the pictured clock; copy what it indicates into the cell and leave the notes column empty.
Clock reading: 10:21
